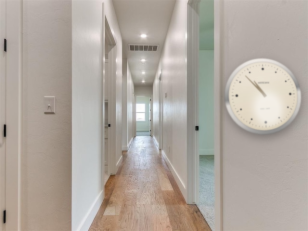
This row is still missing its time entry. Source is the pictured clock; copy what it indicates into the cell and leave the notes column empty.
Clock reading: 10:53
